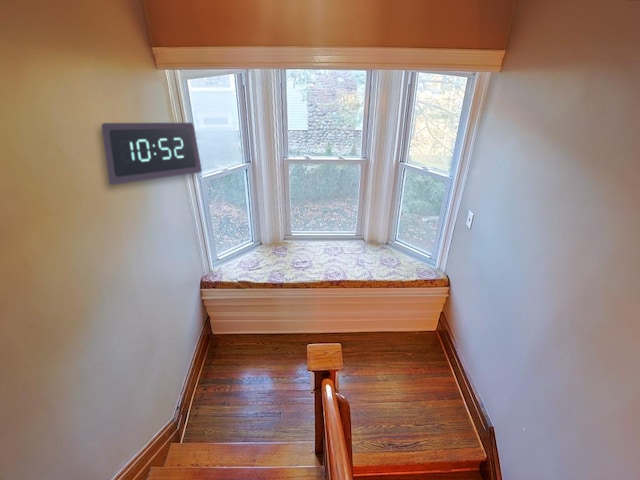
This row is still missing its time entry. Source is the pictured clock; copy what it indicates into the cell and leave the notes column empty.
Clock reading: 10:52
